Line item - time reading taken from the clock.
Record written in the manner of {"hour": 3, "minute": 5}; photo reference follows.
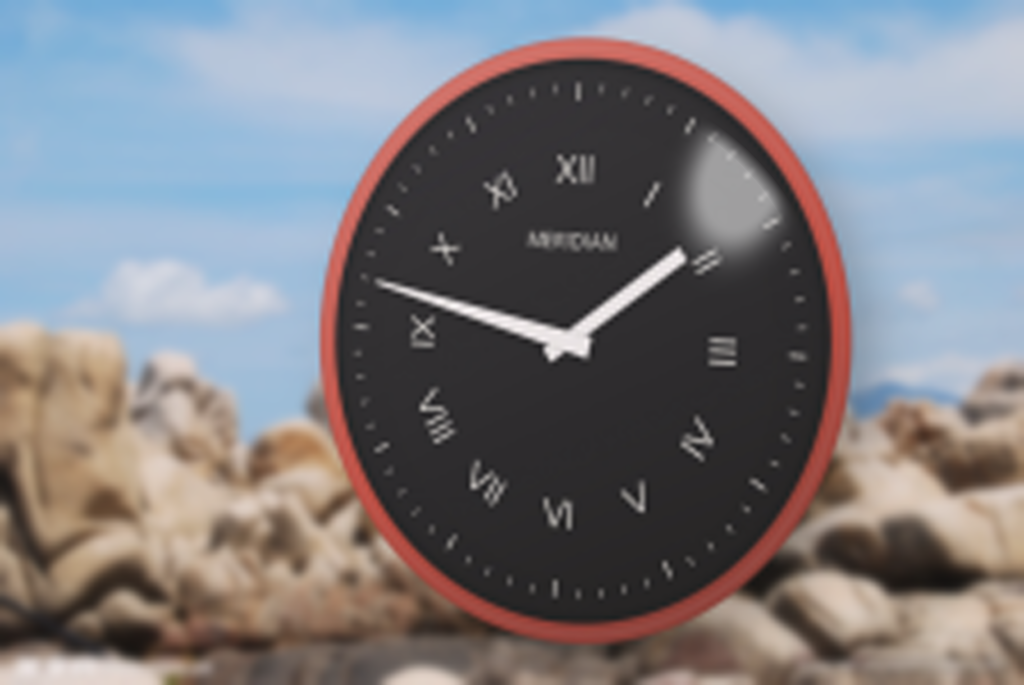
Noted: {"hour": 1, "minute": 47}
